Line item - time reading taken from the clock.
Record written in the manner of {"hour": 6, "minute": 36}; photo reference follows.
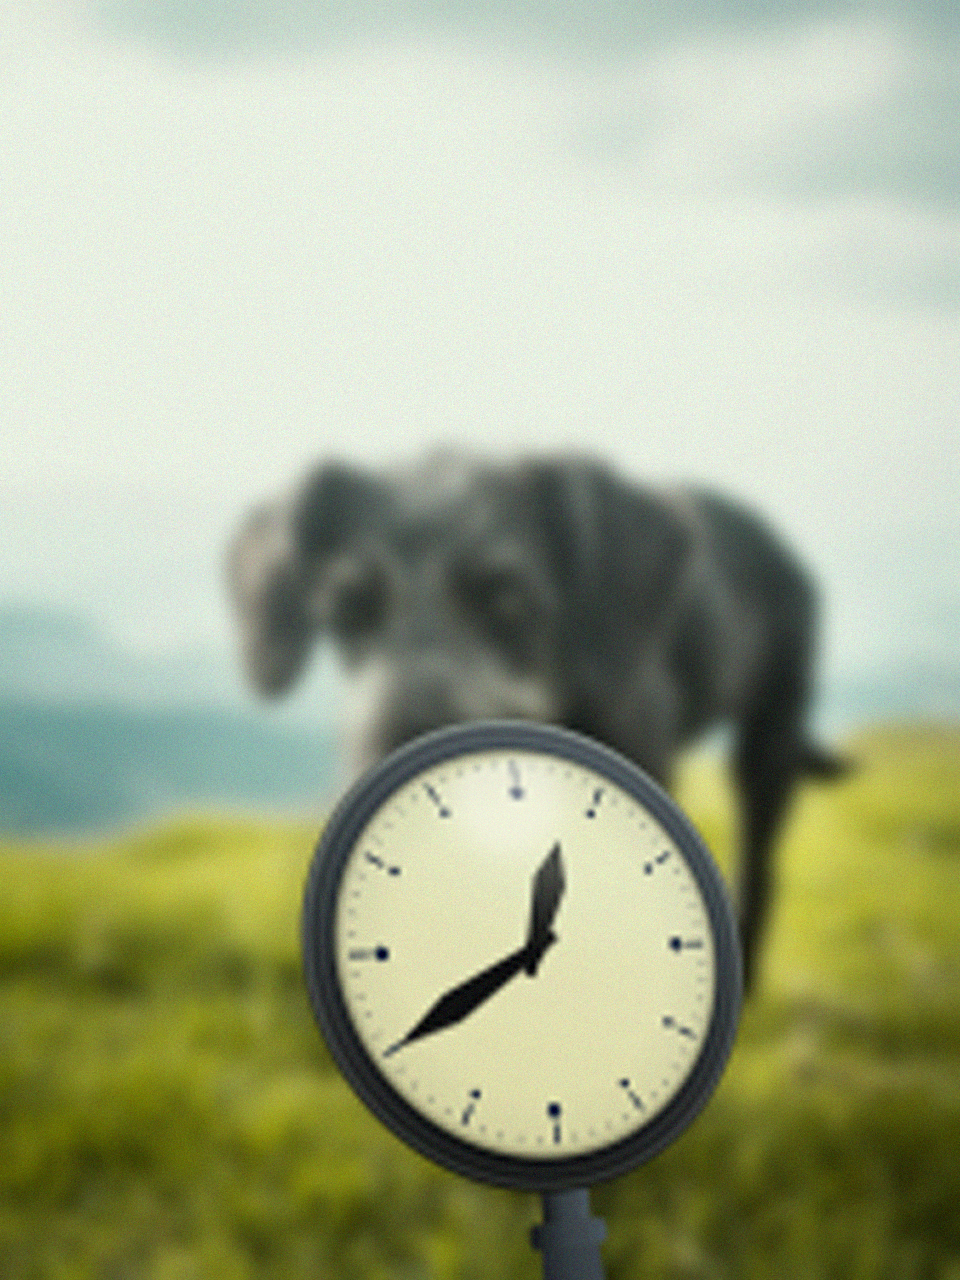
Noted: {"hour": 12, "minute": 40}
